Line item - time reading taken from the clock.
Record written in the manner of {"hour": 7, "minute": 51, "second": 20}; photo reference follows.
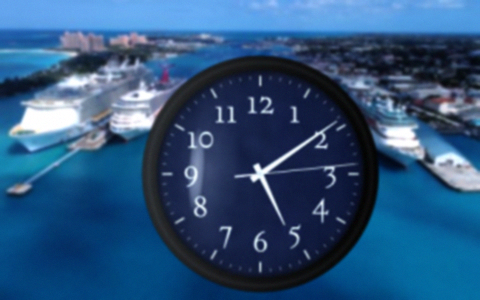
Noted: {"hour": 5, "minute": 9, "second": 14}
